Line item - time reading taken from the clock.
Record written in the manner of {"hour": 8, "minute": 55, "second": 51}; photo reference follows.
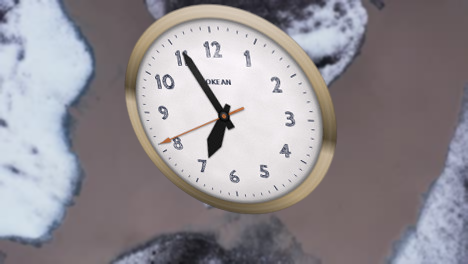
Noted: {"hour": 6, "minute": 55, "second": 41}
